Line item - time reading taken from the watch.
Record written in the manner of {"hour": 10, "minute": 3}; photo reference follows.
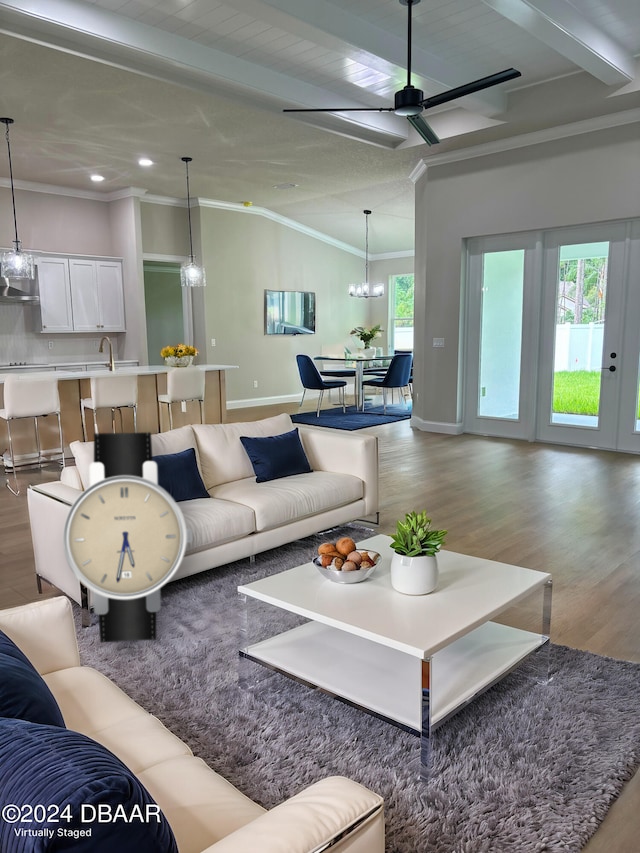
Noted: {"hour": 5, "minute": 32}
